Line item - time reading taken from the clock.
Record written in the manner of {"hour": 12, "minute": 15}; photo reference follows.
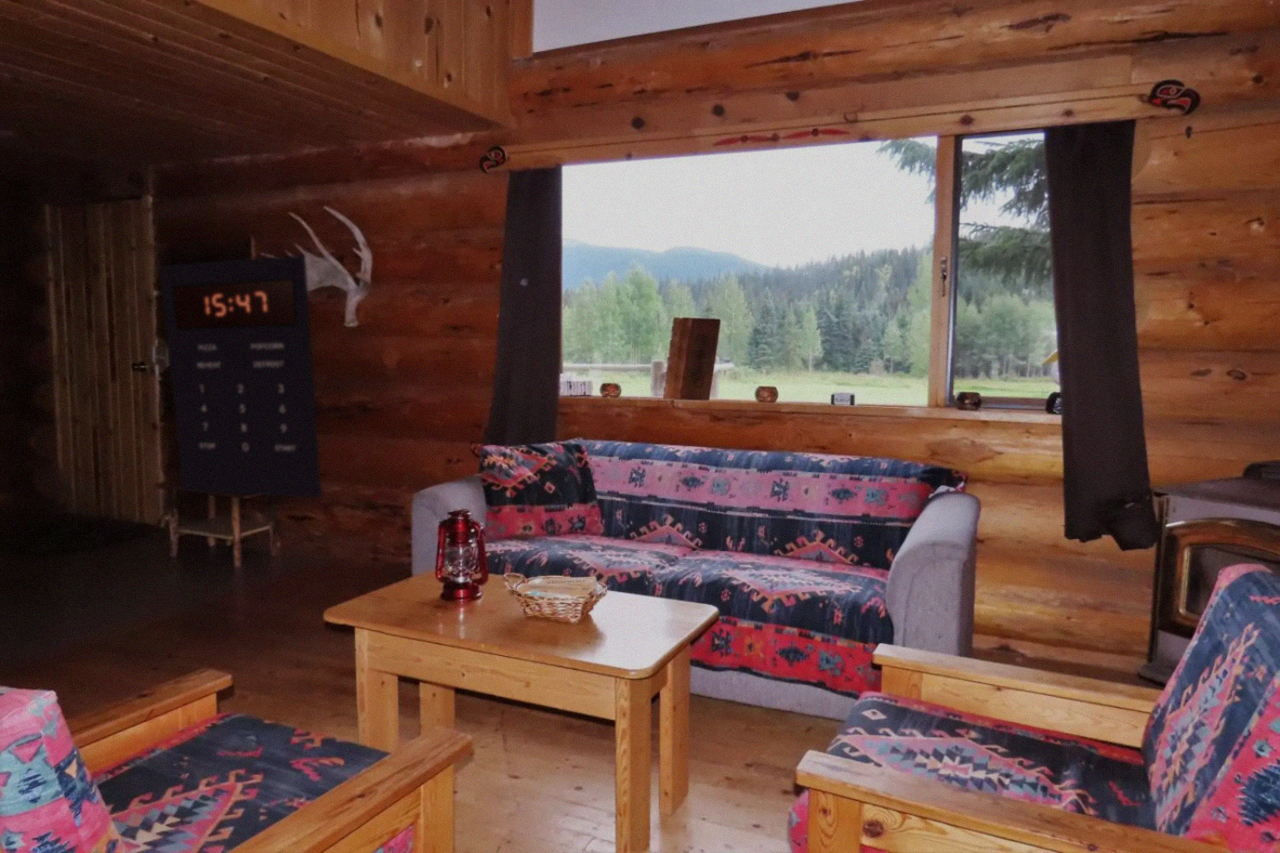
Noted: {"hour": 15, "minute": 47}
